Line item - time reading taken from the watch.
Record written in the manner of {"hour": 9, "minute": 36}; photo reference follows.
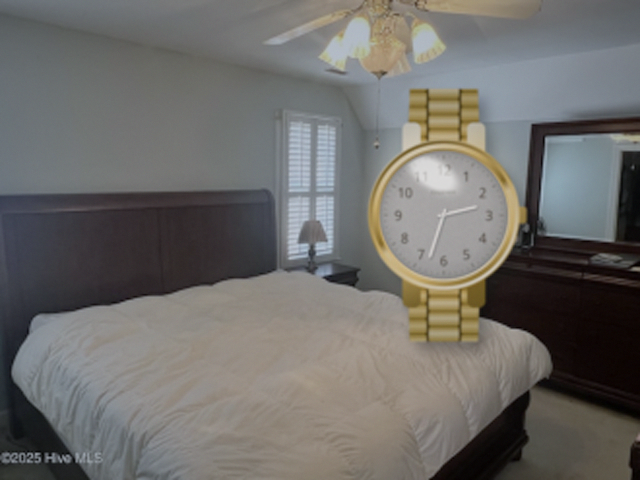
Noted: {"hour": 2, "minute": 33}
